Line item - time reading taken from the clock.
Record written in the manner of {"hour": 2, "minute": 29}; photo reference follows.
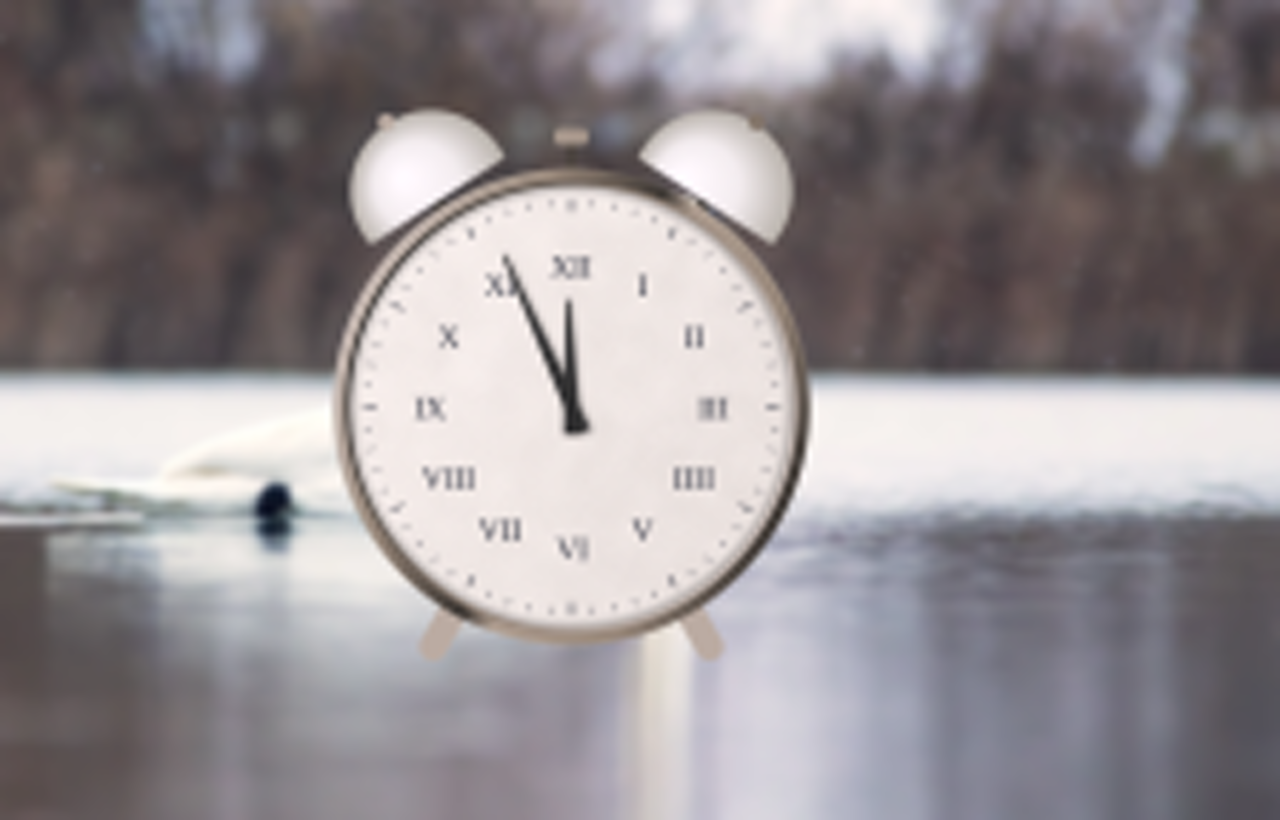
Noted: {"hour": 11, "minute": 56}
